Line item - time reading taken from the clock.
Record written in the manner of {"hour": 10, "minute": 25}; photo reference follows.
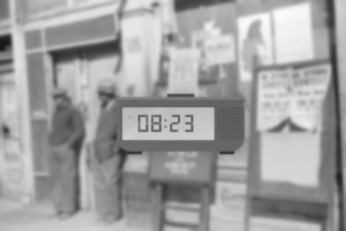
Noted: {"hour": 8, "minute": 23}
